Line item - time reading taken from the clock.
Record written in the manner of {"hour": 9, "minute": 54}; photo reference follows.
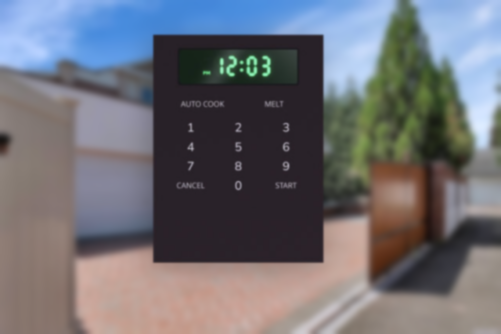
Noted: {"hour": 12, "minute": 3}
